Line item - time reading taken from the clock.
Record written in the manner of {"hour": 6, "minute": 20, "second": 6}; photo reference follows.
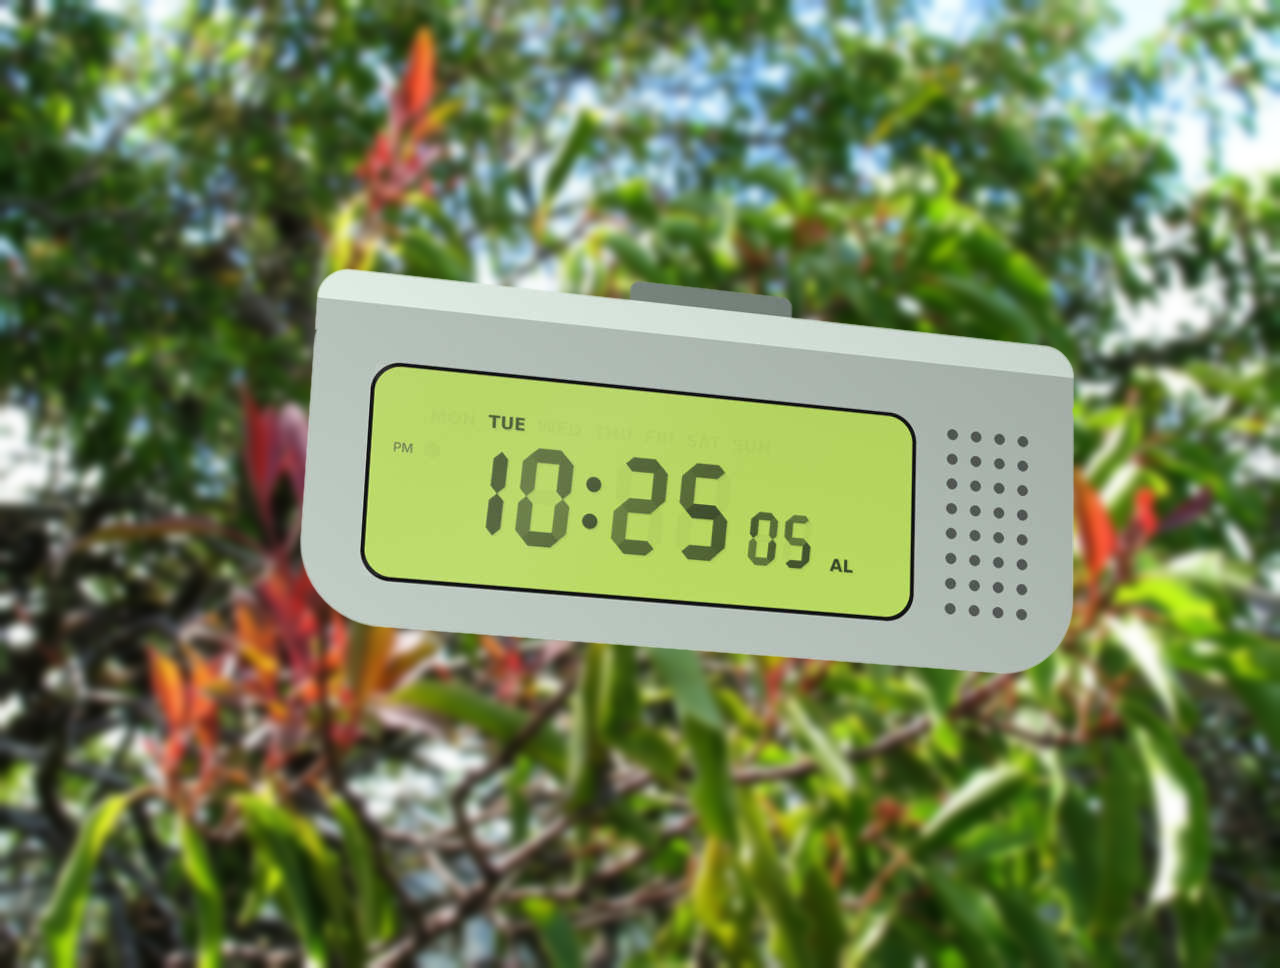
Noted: {"hour": 10, "minute": 25, "second": 5}
